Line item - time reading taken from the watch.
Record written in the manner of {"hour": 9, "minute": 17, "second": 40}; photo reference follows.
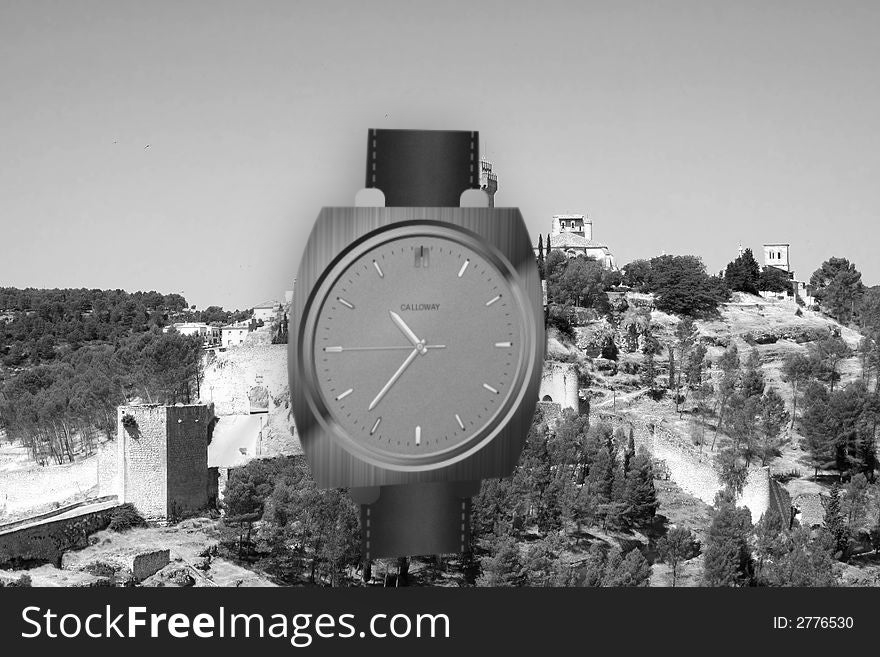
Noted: {"hour": 10, "minute": 36, "second": 45}
